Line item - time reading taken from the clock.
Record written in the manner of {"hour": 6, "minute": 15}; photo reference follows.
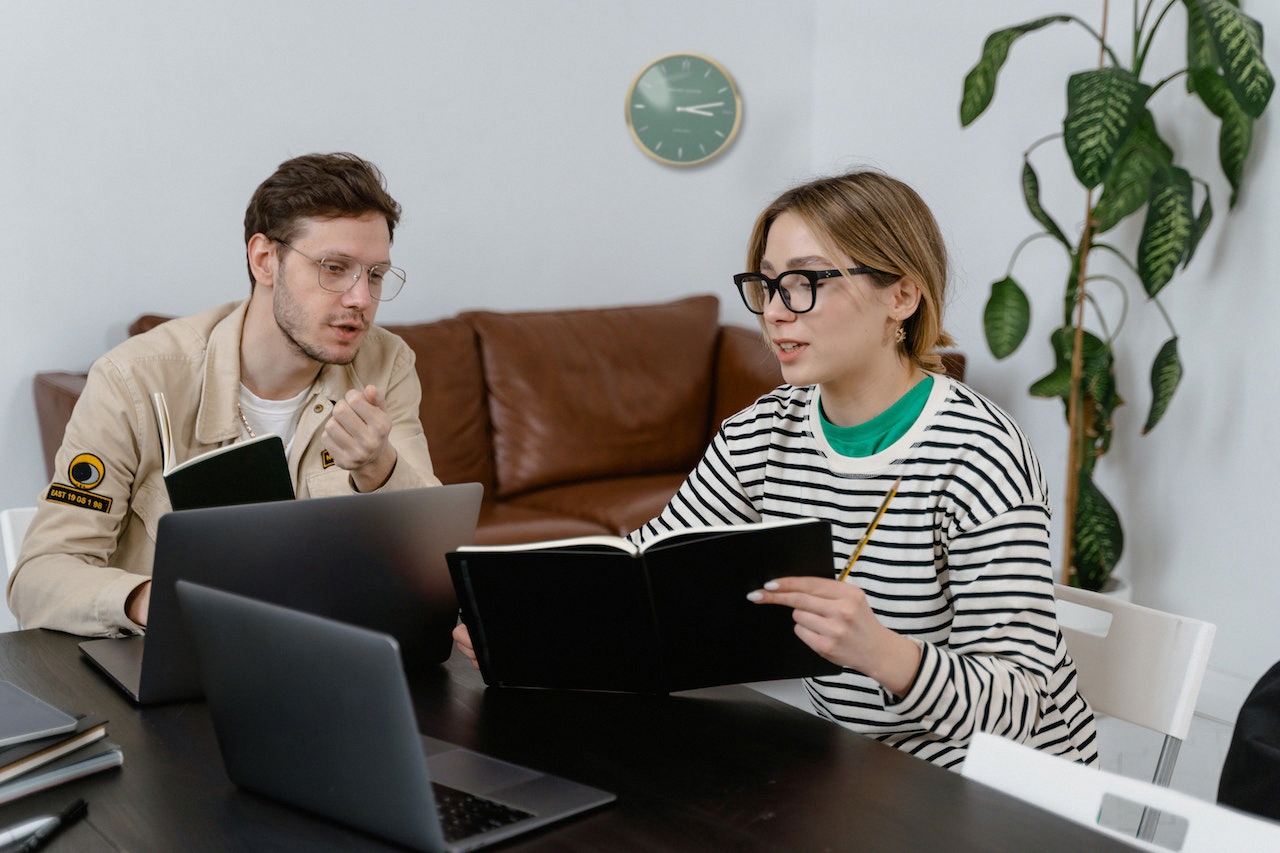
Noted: {"hour": 3, "minute": 13}
